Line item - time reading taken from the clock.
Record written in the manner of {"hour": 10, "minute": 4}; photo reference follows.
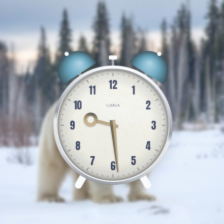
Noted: {"hour": 9, "minute": 29}
